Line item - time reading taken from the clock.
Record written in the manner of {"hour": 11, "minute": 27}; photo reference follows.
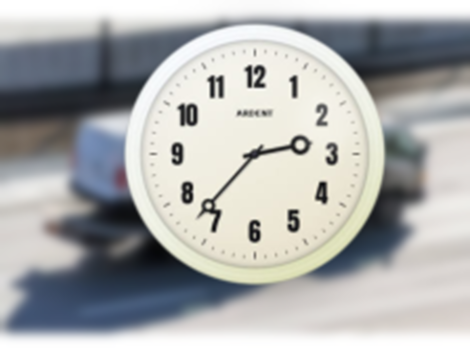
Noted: {"hour": 2, "minute": 37}
